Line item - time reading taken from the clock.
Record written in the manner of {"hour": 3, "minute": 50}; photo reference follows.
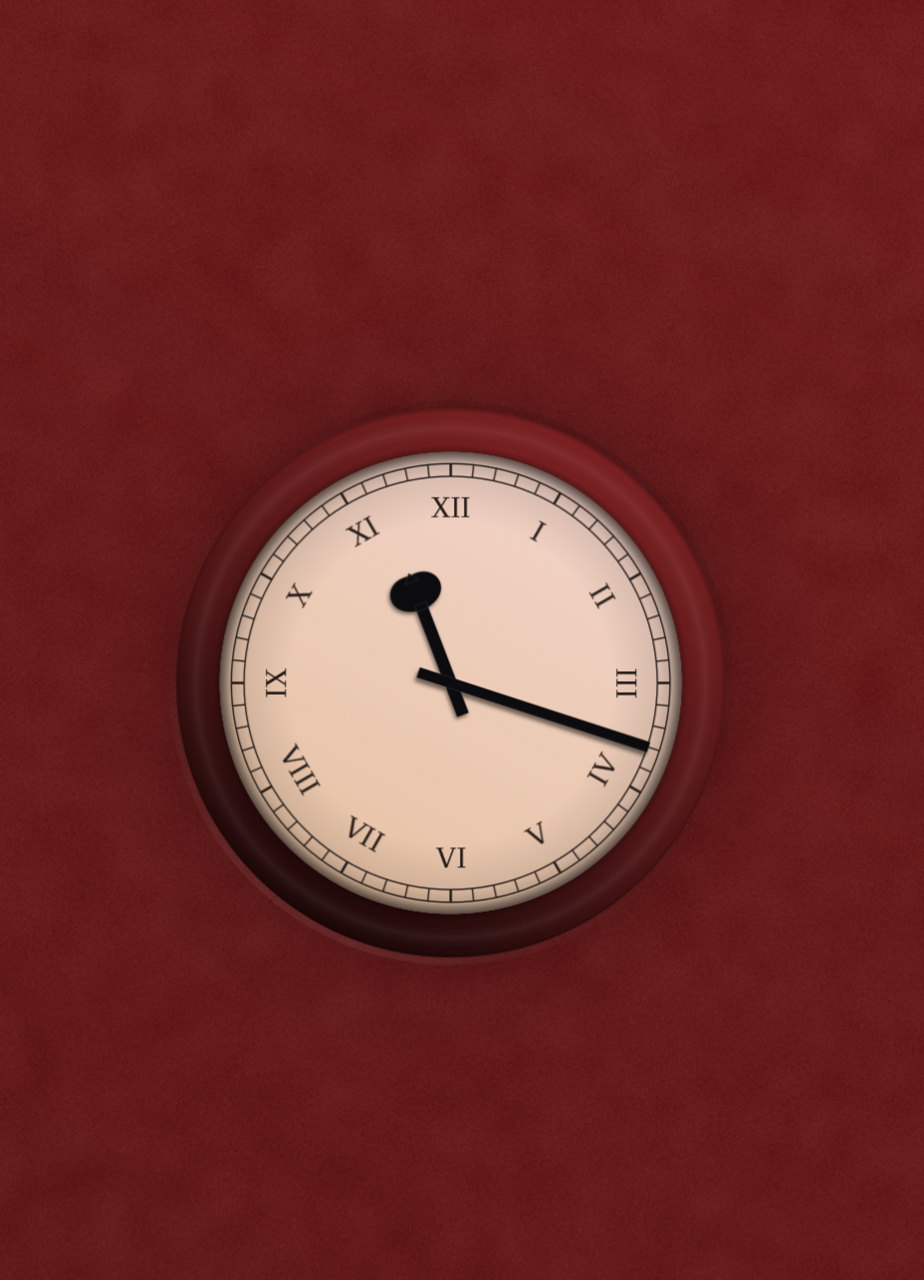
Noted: {"hour": 11, "minute": 18}
